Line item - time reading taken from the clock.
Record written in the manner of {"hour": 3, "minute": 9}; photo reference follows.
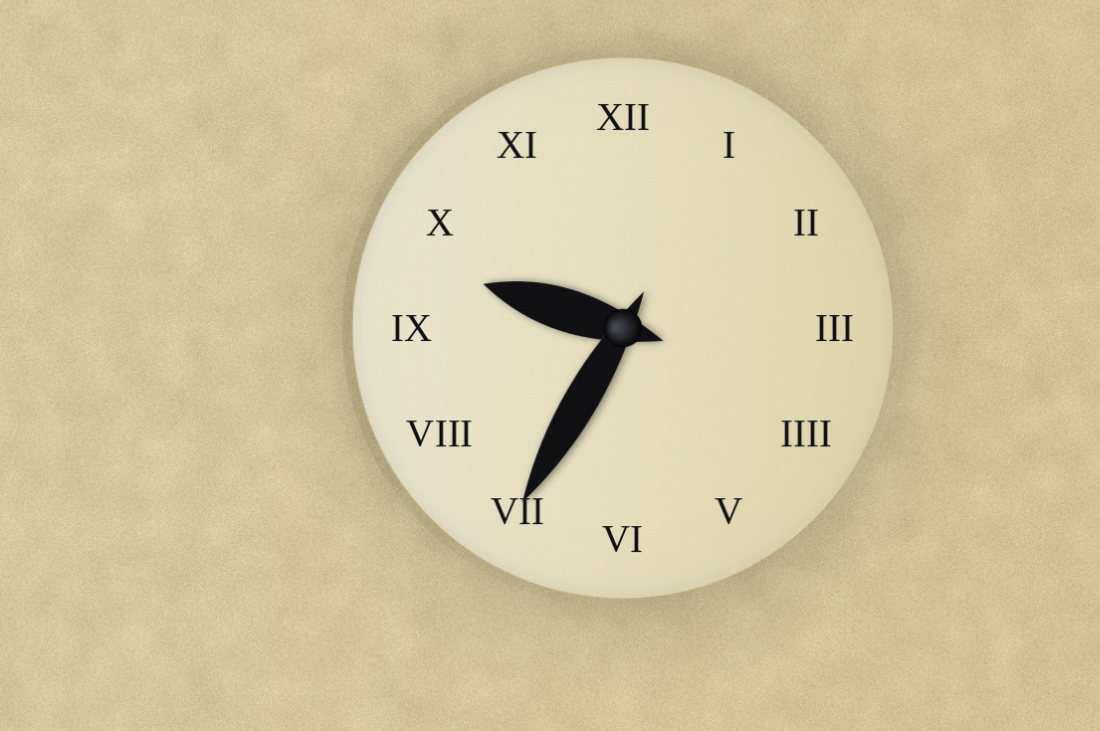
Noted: {"hour": 9, "minute": 35}
